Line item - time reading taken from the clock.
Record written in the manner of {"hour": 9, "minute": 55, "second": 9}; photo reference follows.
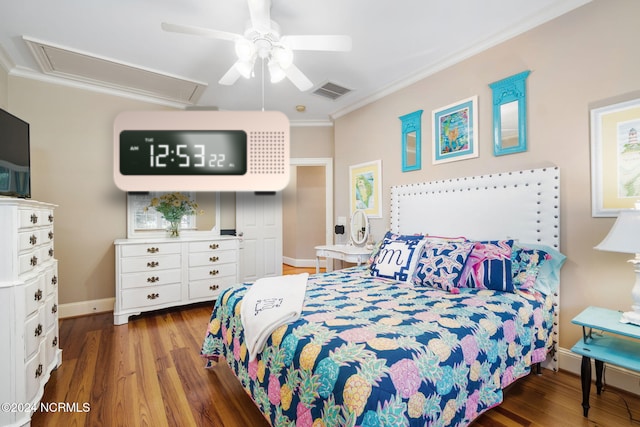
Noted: {"hour": 12, "minute": 53, "second": 22}
